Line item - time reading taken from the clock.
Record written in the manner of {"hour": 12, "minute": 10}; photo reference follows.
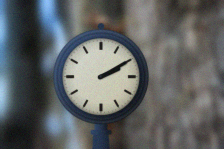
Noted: {"hour": 2, "minute": 10}
